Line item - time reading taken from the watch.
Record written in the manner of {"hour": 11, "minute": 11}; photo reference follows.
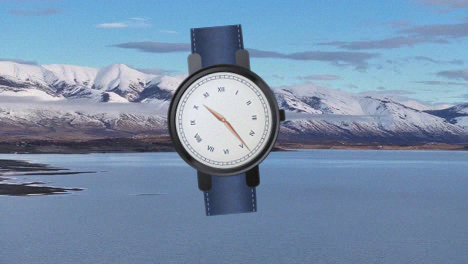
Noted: {"hour": 10, "minute": 24}
